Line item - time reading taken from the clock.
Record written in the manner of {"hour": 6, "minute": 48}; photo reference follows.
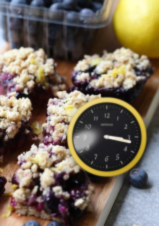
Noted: {"hour": 3, "minute": 17}
